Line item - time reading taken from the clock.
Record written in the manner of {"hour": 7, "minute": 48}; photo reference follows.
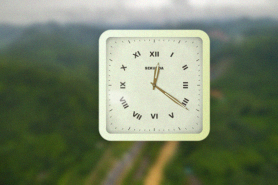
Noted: {"hour": 12, "minute": 21}
